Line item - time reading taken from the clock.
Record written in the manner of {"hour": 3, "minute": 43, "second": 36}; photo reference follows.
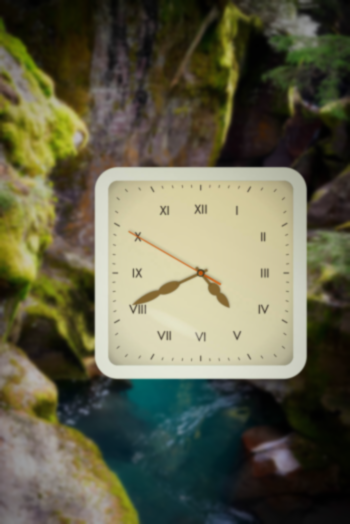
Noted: {"hour": 4, "minute": 40, "second": 50}
